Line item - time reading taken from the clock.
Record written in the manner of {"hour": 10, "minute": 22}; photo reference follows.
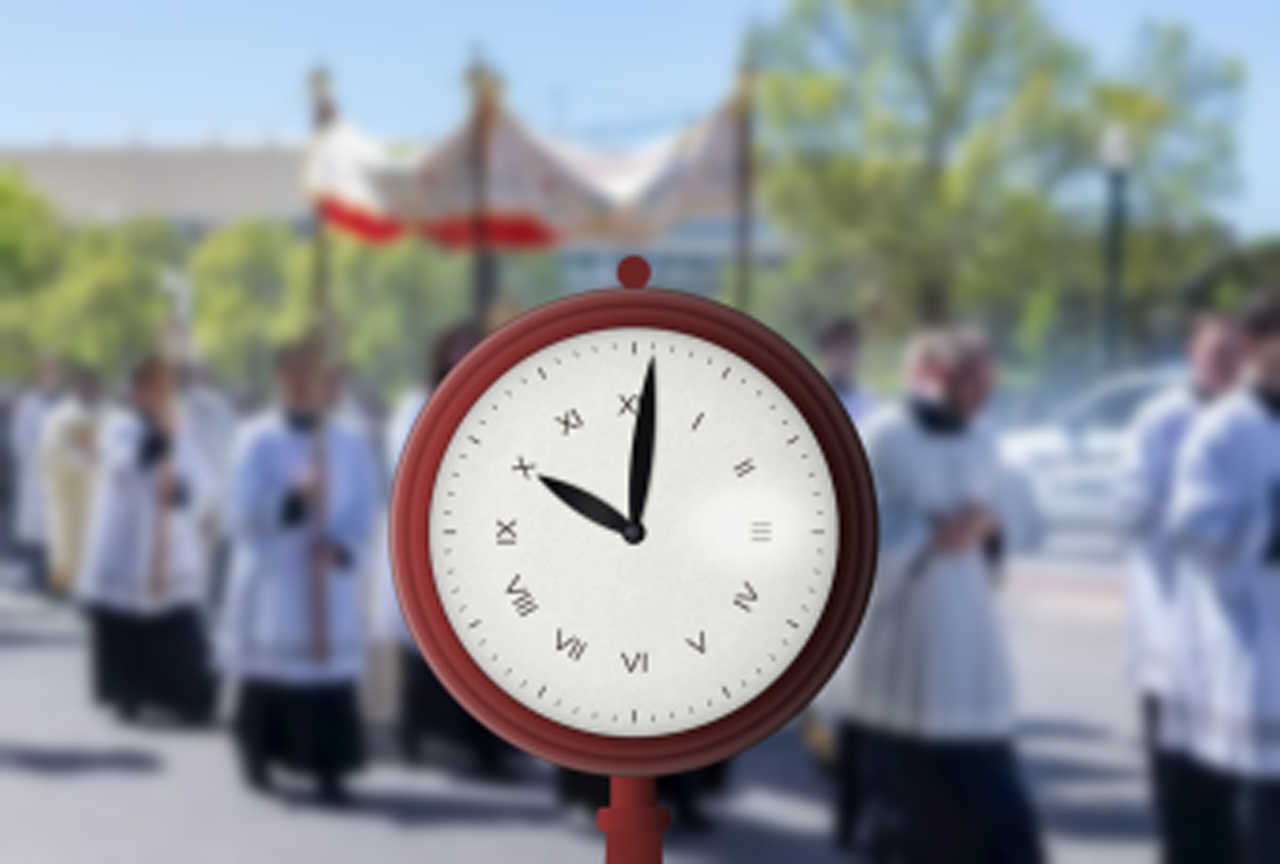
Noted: {"hour": 10, "minute": 1}
